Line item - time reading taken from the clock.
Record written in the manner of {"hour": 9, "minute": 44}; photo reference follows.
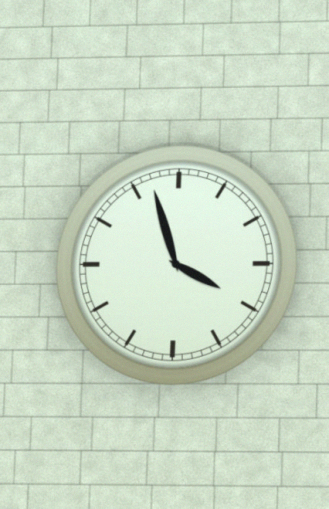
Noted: {"hour": 3, "minute": 57}
